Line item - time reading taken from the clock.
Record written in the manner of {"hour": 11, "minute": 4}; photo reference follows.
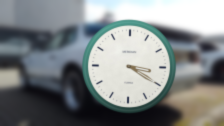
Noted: {"hour": 3, "minute": 20}
